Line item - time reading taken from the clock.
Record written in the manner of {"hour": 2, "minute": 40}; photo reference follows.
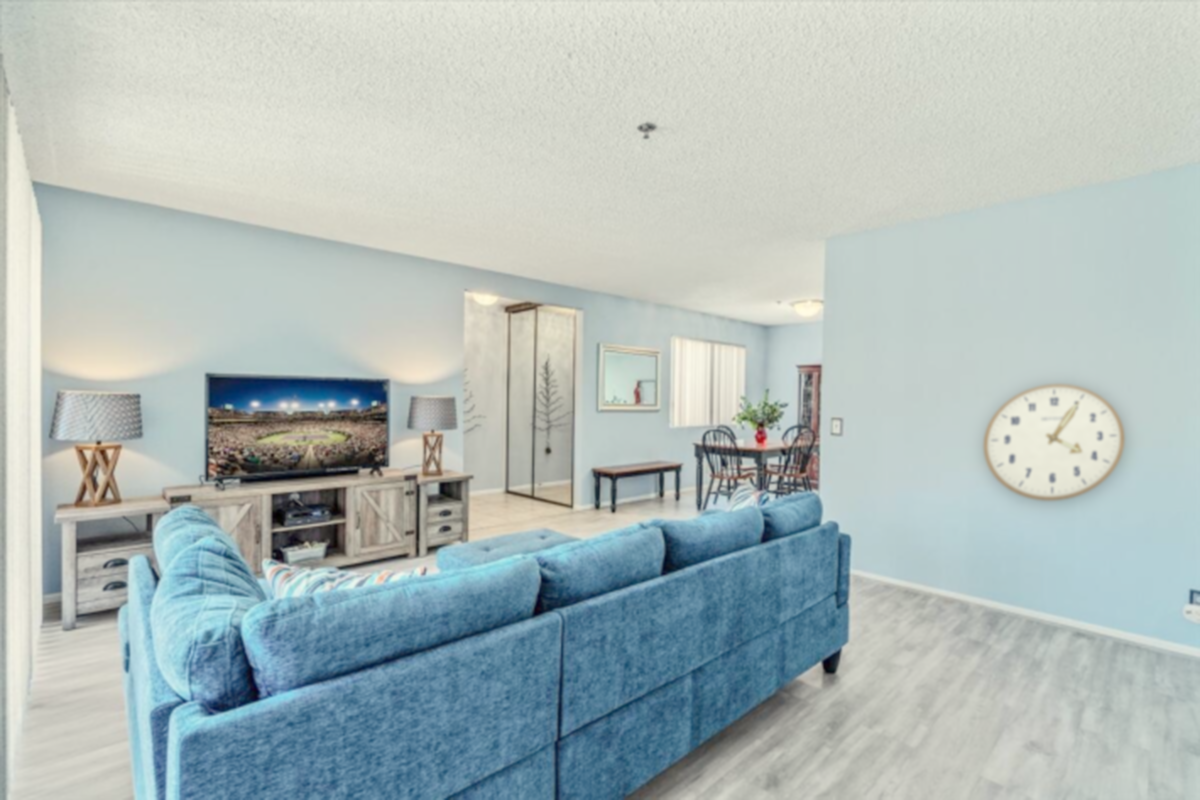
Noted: {"hour": 4, "minute": 5}
